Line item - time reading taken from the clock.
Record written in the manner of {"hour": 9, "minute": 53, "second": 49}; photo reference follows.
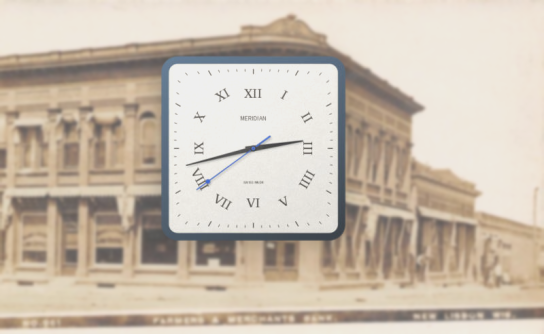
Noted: {"hour": 2, "minute": 42, "second": 39}
